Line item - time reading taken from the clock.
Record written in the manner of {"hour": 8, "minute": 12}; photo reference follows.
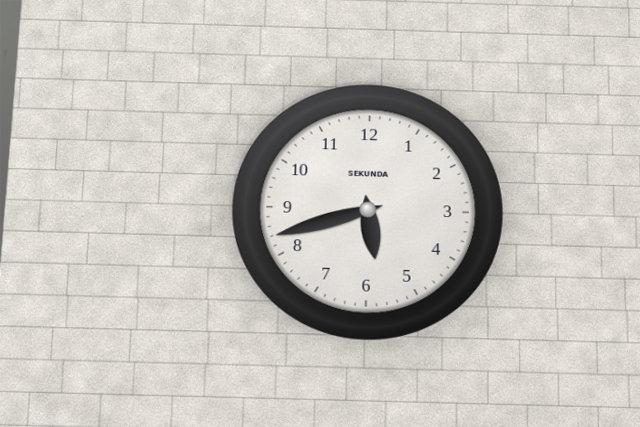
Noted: {"hour": 5, "minute": 42}
